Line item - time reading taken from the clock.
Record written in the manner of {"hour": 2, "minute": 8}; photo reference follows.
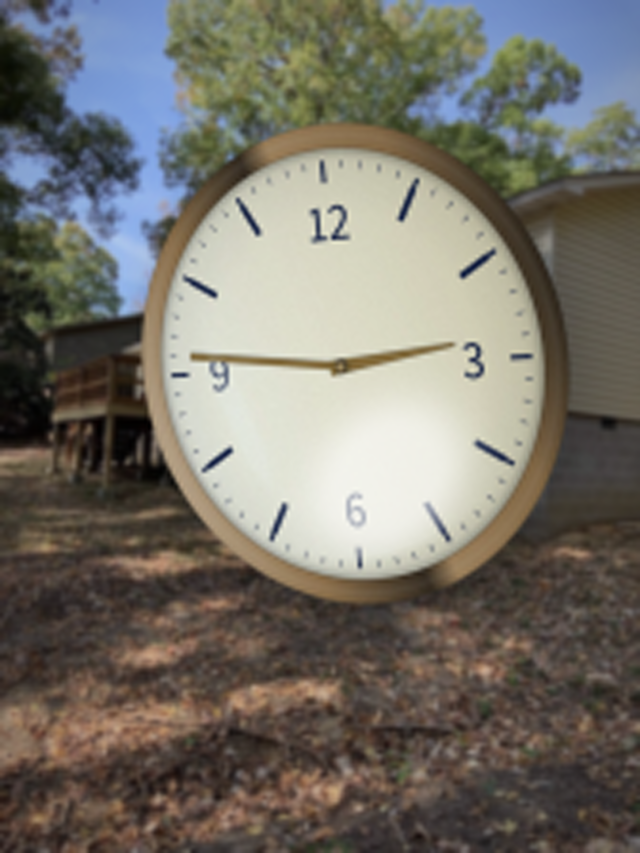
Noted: {"hour": 2, "minute": 46}
